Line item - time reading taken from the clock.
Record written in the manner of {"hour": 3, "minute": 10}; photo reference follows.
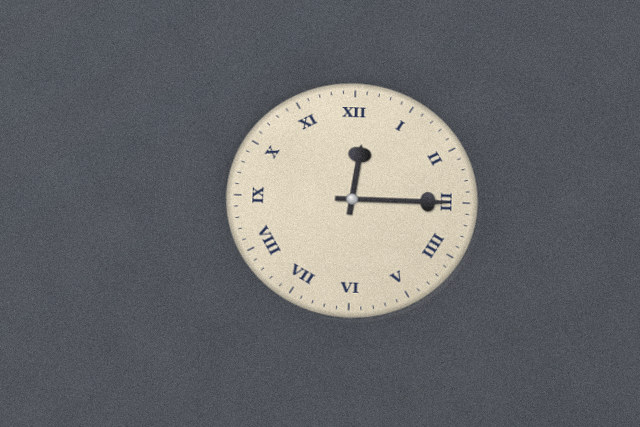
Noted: {"hour": 12, "minute": 15}
